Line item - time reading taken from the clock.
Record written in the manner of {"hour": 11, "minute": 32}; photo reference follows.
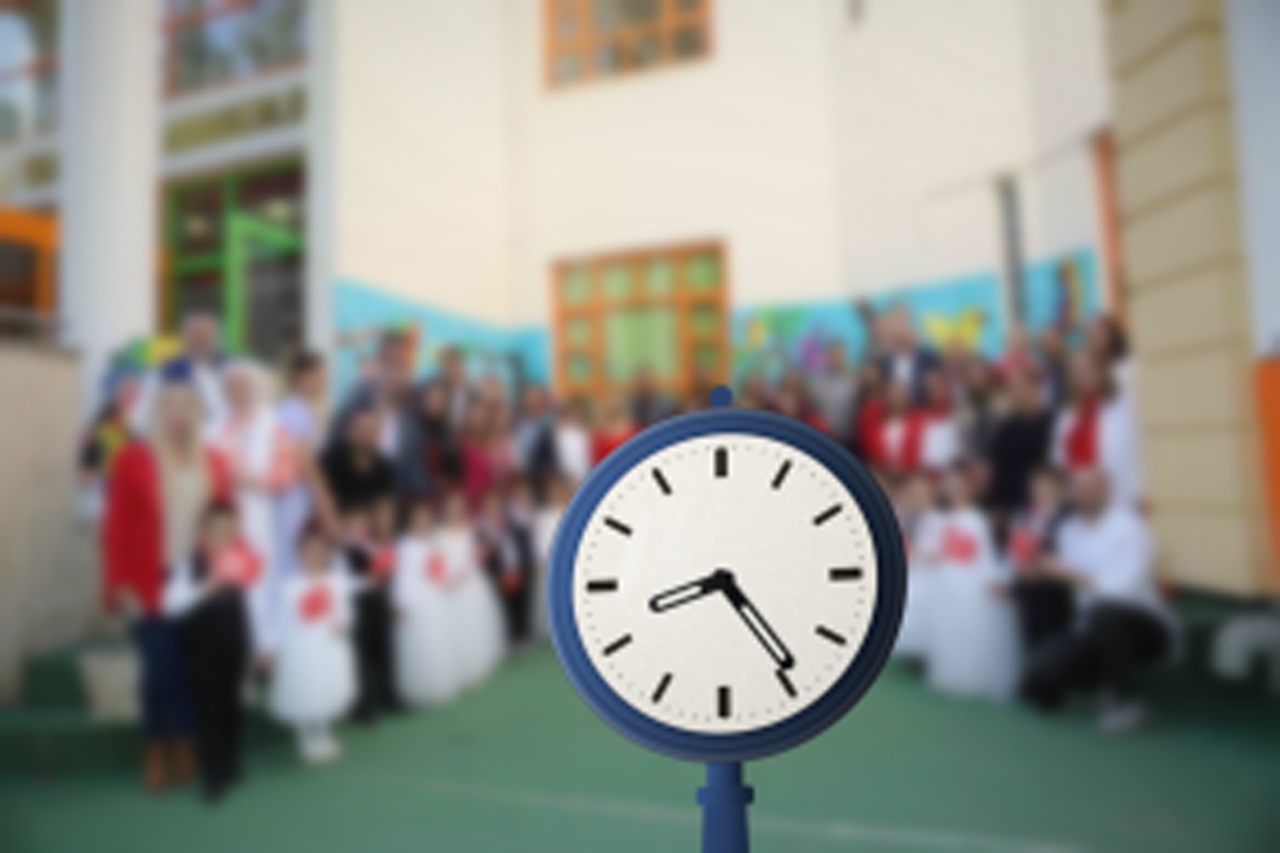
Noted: {"hour": 8, "minute": 24}
